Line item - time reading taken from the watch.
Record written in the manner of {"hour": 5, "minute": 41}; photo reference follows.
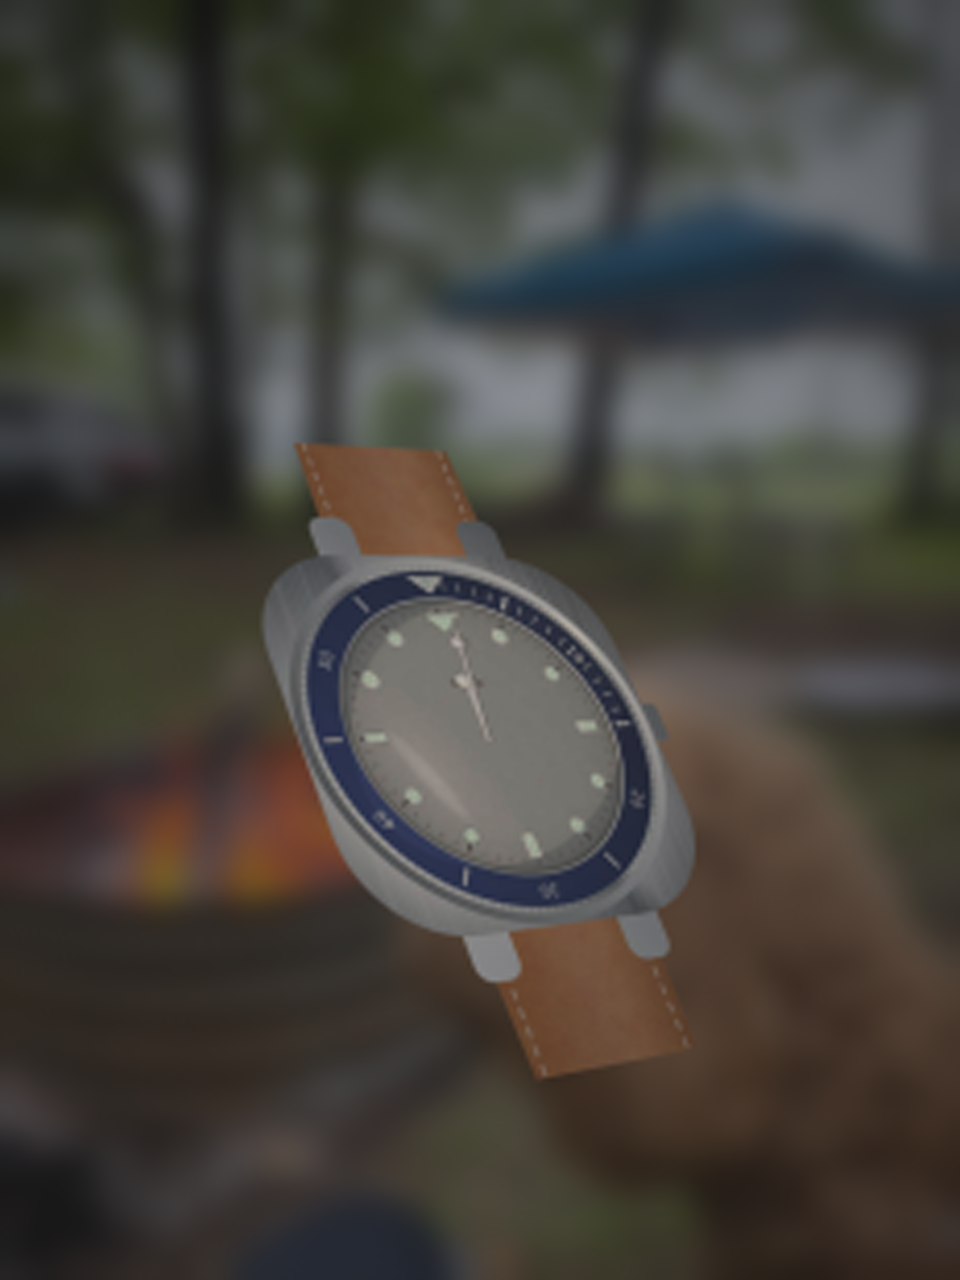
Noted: {"hour": 12, "minute": 1}
